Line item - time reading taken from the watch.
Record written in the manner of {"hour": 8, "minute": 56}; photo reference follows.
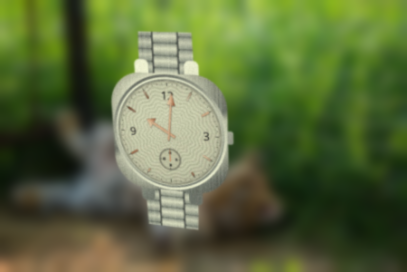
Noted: {"hour": 10, "minute": 1}
